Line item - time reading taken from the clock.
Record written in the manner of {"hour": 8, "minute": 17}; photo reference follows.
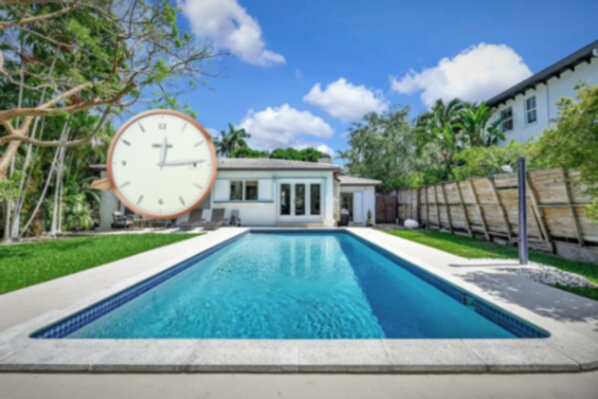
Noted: {"hour": 12, "minute": 14}
